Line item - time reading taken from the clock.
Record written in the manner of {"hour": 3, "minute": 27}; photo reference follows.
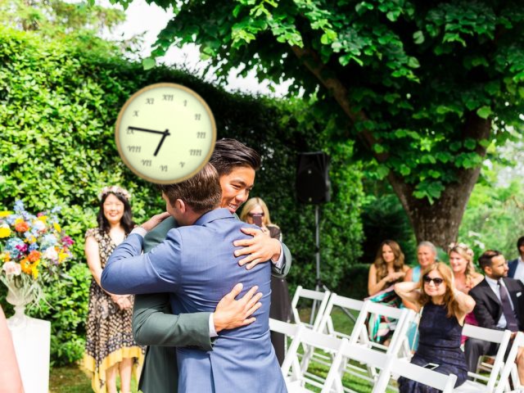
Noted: {"hour": 6, "minute": 46}
